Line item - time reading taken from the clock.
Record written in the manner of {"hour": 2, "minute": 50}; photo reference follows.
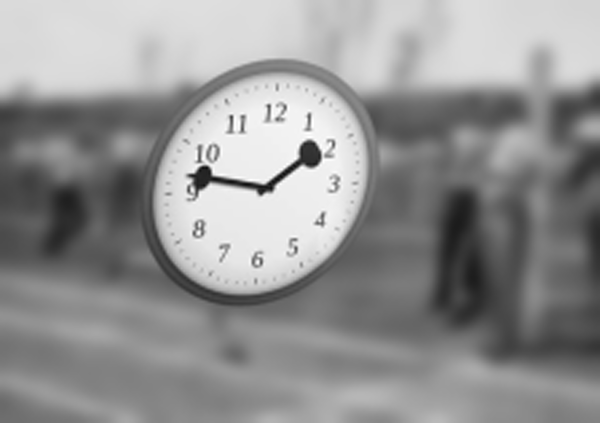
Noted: {"hour": 1, "minute": 47}
